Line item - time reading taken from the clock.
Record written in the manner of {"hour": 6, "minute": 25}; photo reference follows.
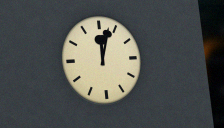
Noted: {"hour": 12, "minute": 3}
